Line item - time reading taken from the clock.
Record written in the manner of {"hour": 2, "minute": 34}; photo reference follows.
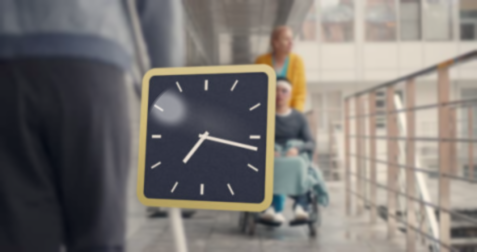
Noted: {"hour": 7, "minute": 17}
